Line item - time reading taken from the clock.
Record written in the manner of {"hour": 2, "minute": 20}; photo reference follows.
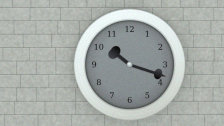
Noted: {"hour": 10, "minute": 18}
